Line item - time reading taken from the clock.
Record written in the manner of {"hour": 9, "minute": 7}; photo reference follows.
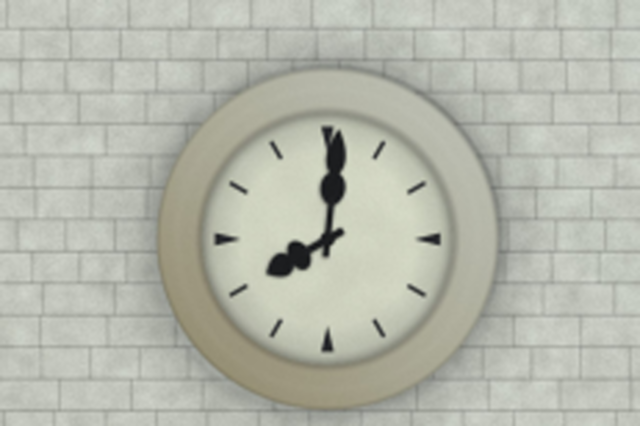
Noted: {"hour": 8, "minute": 1}
